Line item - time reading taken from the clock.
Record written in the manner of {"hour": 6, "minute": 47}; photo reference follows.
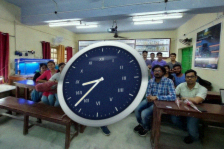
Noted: {"hour": 8, "minute": 37}
